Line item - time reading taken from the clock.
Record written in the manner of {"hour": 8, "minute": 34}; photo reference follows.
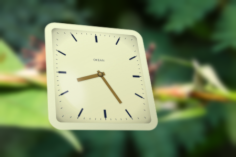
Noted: {"hour": 8, "minute": 25}
